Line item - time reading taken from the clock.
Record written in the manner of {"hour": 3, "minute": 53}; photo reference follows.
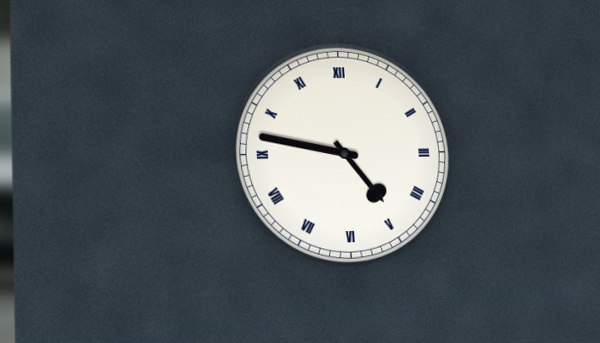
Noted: {"hour": 4, "minute": 47}
